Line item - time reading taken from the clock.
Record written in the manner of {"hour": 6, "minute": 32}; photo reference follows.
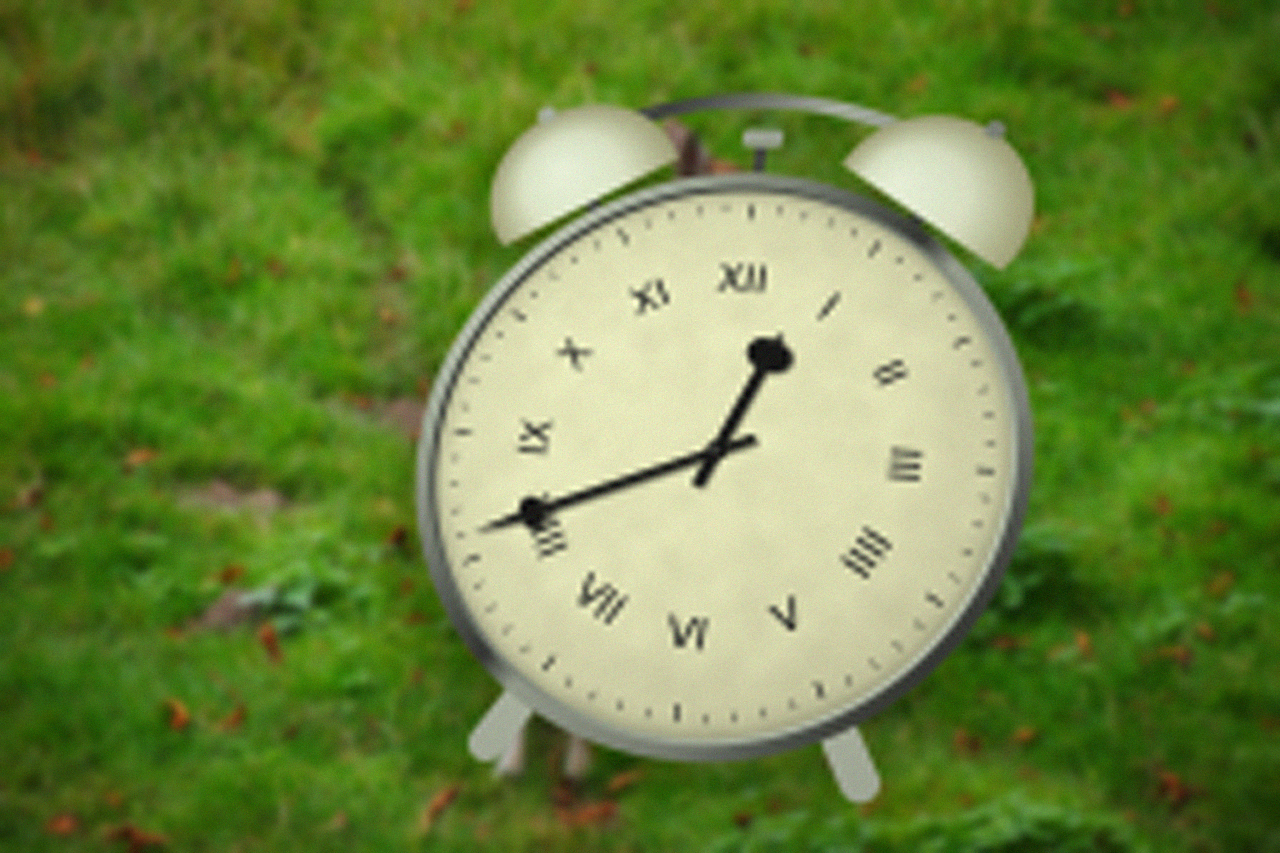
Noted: {"hour": 12, "minute": 41}
